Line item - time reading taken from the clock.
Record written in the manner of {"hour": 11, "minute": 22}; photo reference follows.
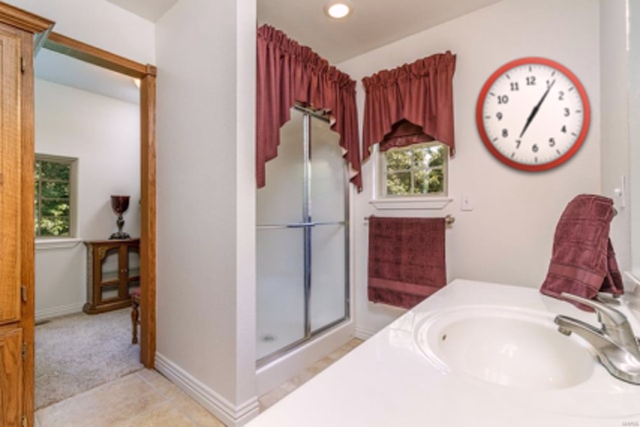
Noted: {"hour": 7, "minute": 6}
